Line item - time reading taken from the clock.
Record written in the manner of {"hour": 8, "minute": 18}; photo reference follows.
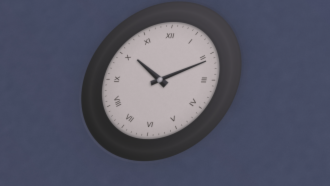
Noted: {"hour": 10, "minute": 11}
